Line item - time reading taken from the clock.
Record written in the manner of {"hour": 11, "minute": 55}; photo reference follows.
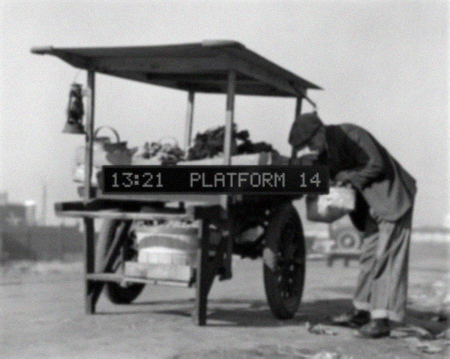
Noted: {"hour": 13, "minute": 21}
